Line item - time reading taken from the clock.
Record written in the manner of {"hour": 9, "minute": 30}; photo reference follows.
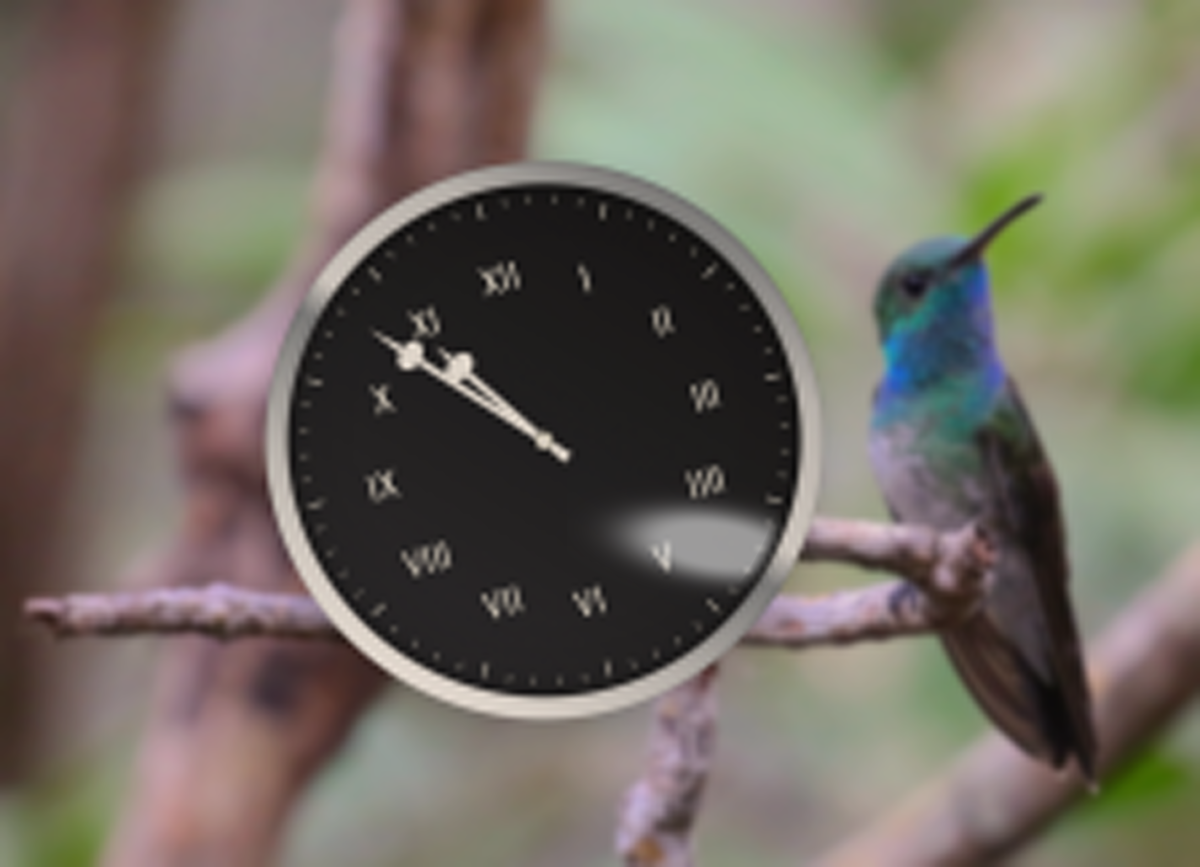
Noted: {"hour": 10, "minute": 53}
